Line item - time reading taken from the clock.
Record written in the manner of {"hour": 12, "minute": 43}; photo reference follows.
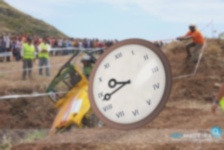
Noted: {"hour": 9, "minute": 43}
